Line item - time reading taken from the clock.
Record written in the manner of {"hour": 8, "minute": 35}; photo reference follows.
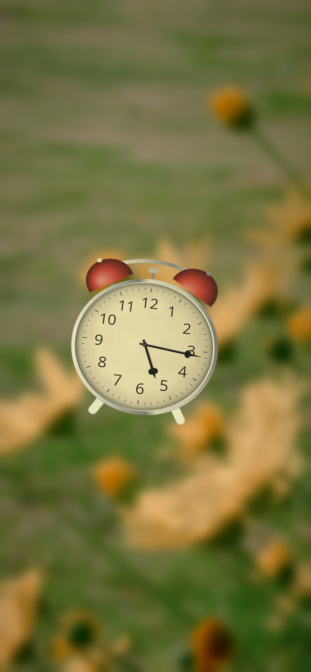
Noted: {"hour": 5, "minute": 16}
